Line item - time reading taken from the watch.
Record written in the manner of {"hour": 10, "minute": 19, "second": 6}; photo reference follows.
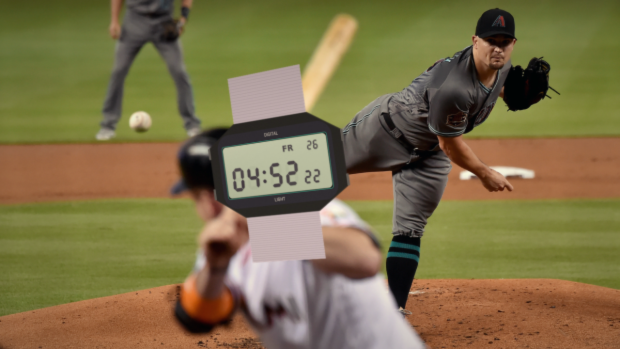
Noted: {"hour": 4, "minute": 52, "second": 22}
